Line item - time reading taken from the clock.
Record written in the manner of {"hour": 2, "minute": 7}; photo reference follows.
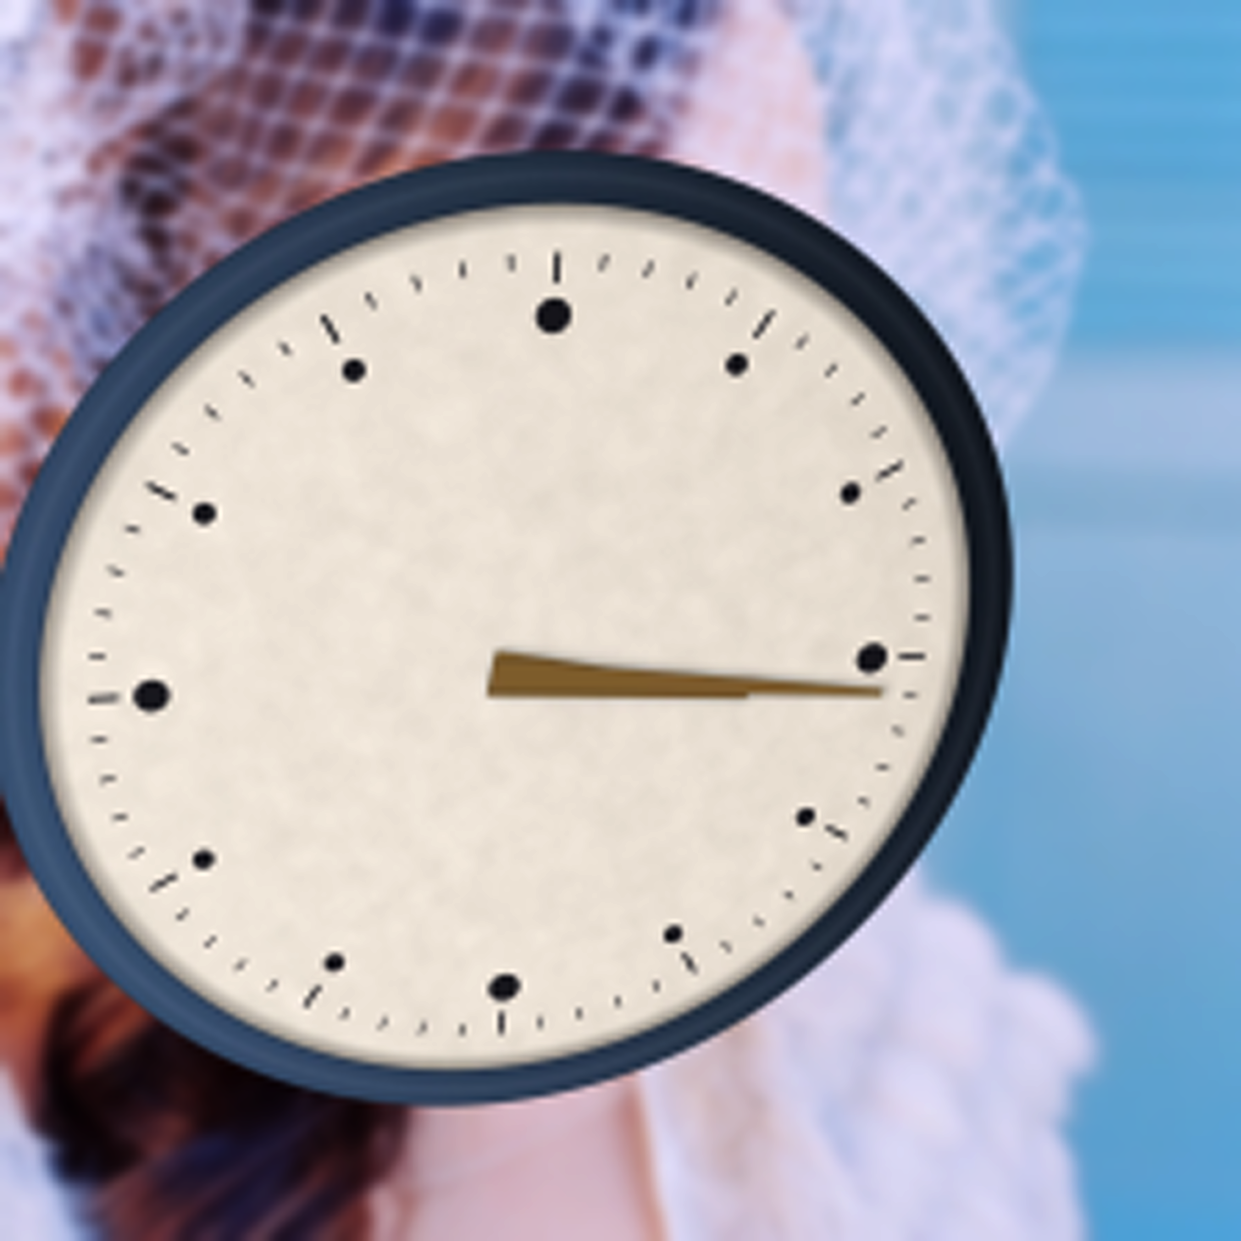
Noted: {"hour": 3, "minute": 16}
